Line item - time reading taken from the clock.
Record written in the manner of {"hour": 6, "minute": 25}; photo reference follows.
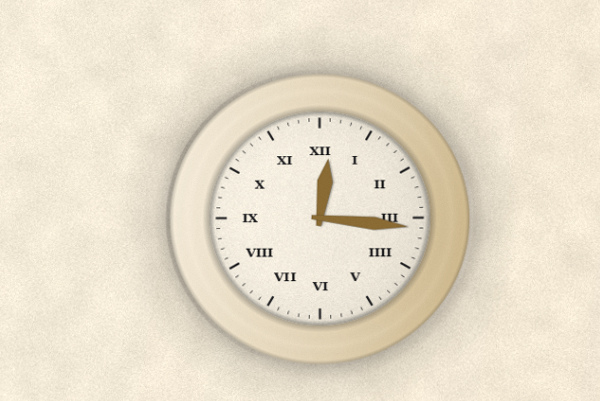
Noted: {"hour": 12, "minute": 16}
